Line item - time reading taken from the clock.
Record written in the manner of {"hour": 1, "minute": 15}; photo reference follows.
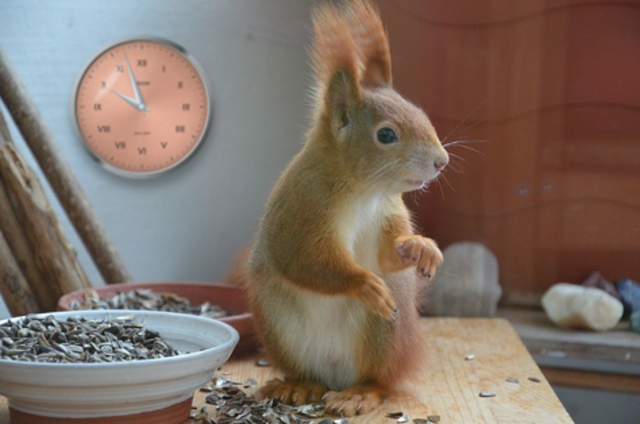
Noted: {"hour": 9, "minute": 57}
